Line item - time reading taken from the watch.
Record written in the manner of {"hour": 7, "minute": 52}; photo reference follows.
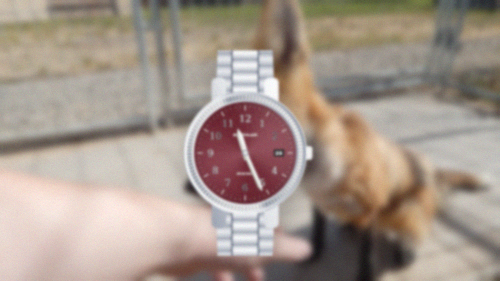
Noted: {"hour": 11, "minute": 26}
